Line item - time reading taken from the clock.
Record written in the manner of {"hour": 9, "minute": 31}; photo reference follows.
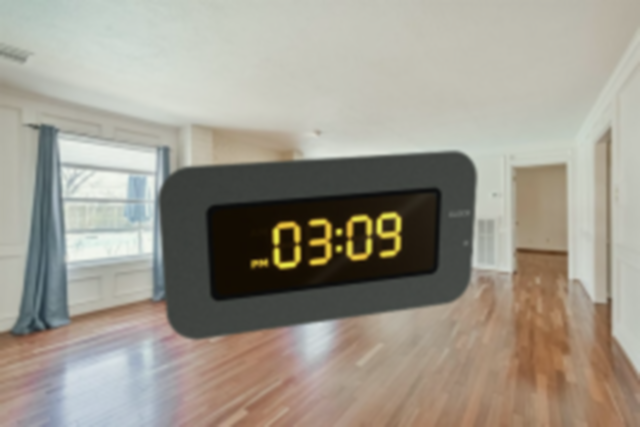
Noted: {"hour": 3, "minute": 9}
